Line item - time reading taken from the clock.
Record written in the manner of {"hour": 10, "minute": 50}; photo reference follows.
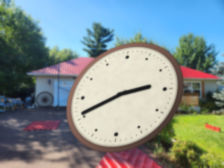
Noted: {"hour": 2, "minute": 41}
